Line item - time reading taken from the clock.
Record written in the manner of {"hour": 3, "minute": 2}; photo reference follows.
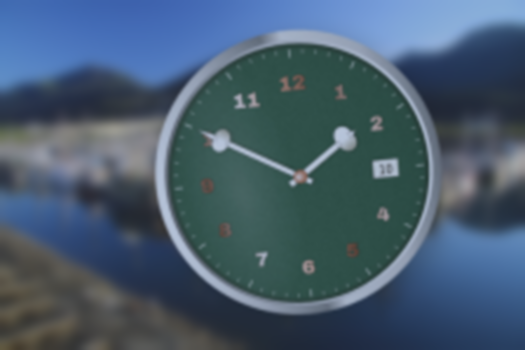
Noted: {"hour": 1, "minute": 50}
